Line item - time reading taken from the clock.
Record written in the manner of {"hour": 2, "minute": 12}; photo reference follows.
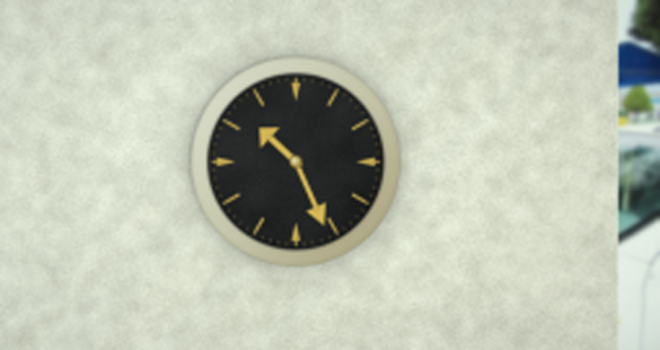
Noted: {"hour": 10, "minute": 26}
